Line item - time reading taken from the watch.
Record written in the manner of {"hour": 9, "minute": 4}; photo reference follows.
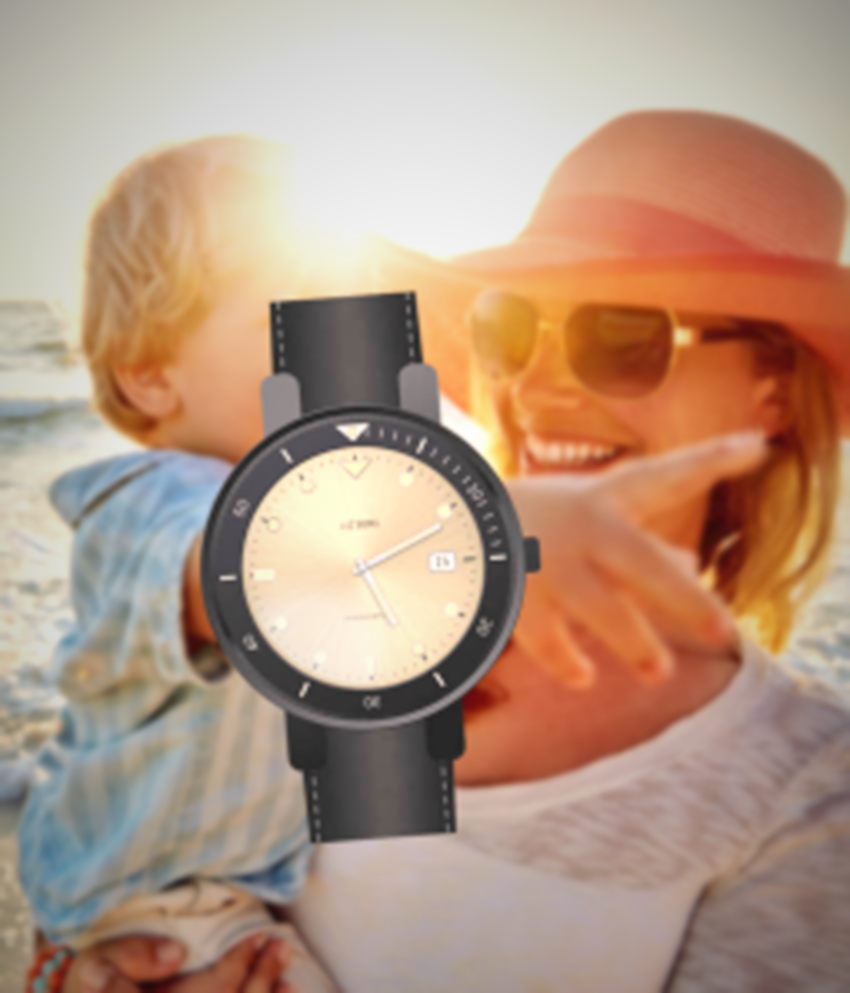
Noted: {"hour": 5, "minute": 11}
